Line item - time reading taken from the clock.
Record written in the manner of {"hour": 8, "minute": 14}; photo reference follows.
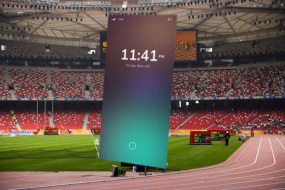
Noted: {"hour": 11, "minute": 41}
